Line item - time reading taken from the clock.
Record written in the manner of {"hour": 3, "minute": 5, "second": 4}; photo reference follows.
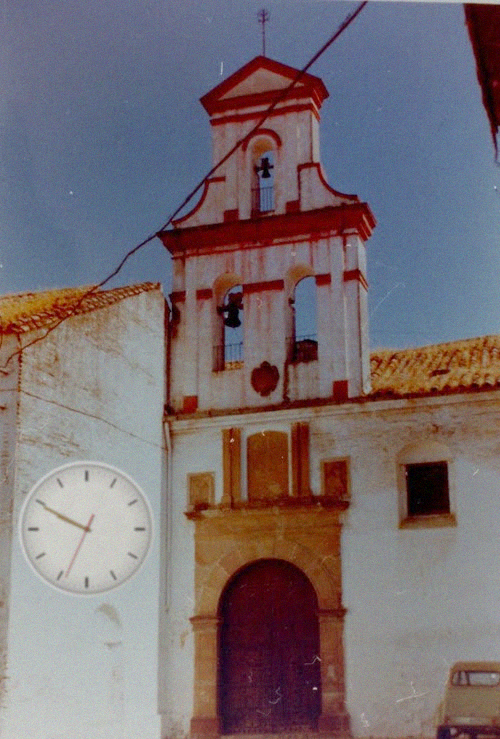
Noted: {"hour": 9, "minute": 49, "second": 34}
